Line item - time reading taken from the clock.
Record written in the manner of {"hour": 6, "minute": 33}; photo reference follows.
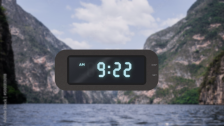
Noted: {"hour": 9, "minute": 22}
